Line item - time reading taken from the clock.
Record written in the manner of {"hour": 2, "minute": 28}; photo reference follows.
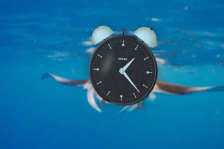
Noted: {"hour": 1, "minute": 23}
